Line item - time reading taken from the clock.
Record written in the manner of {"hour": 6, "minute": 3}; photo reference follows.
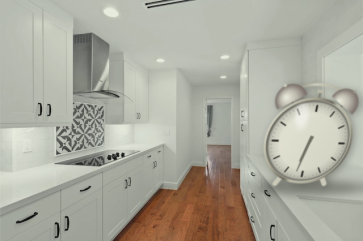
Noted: {"hour": 6, "minute": 32}
